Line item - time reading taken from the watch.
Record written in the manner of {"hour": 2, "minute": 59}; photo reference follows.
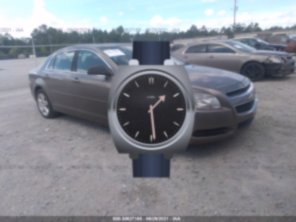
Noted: {"hour": 1, "minute": 29}
